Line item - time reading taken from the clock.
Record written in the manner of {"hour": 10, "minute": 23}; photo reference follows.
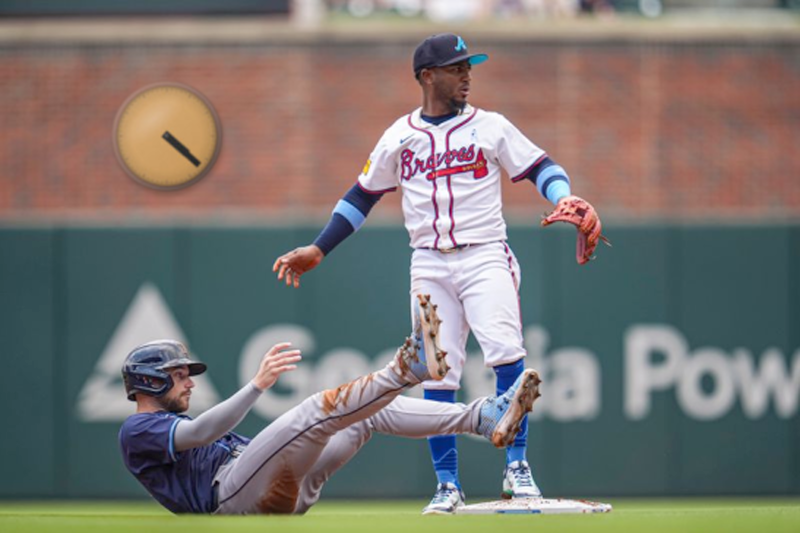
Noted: {"hour": 4, "minute": 22}
